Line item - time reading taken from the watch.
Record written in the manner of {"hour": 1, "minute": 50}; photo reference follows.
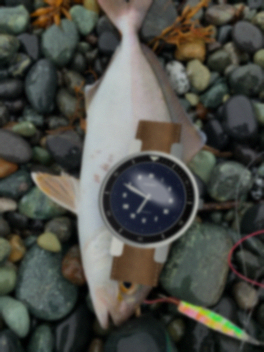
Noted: {"hour": 6, "minute": 49}
